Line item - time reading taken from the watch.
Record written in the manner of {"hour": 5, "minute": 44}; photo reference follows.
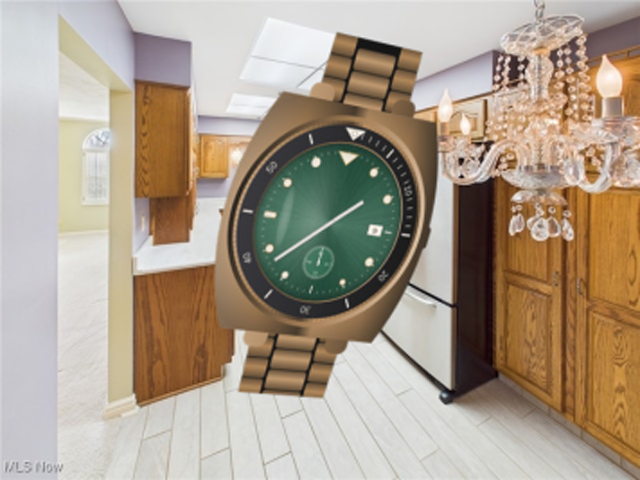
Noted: {"hour": 1, "minute": 38}
